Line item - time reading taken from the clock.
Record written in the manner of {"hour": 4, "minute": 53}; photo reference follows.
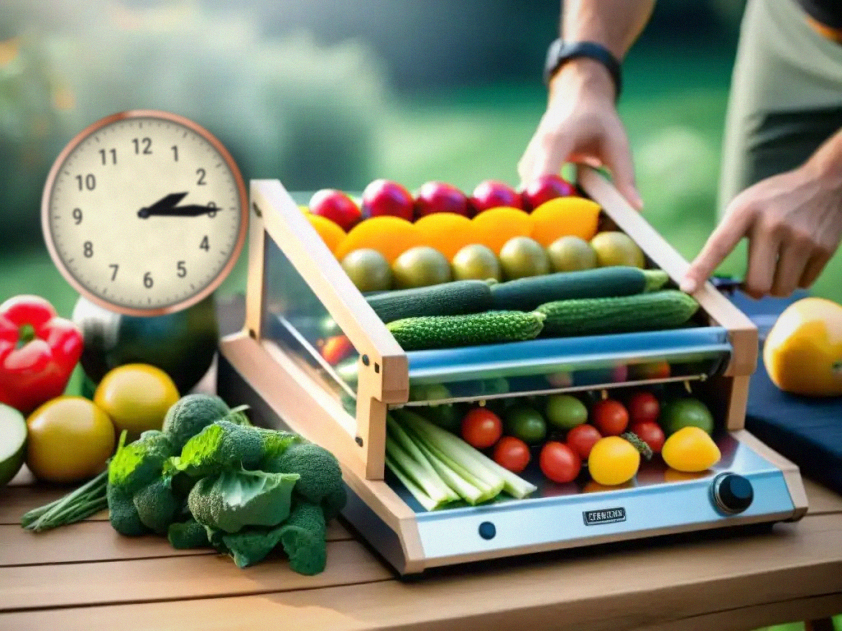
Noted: {"hour": 2, "minute": 15}
